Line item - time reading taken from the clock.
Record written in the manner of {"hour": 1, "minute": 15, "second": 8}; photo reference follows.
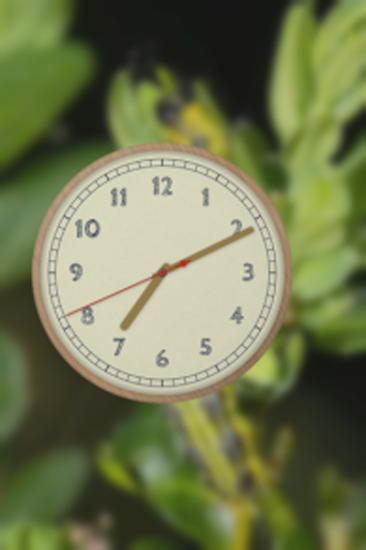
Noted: {"hour": 7, "minute": 10, "second": 41}
